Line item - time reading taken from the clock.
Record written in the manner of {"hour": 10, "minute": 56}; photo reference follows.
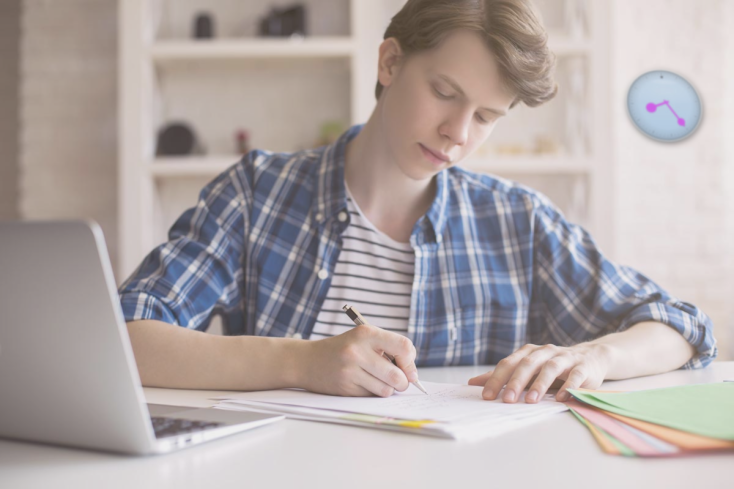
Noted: {"hour": 8, "minute": 25}
